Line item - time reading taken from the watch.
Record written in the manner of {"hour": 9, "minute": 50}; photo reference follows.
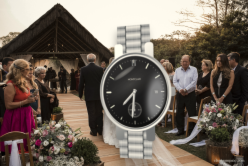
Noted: {"hour": 7, "minute": 31}
